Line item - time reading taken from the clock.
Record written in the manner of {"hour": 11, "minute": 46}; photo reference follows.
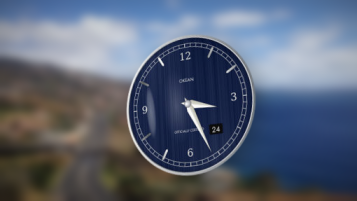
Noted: {"hour": 3, "minute": 26}
